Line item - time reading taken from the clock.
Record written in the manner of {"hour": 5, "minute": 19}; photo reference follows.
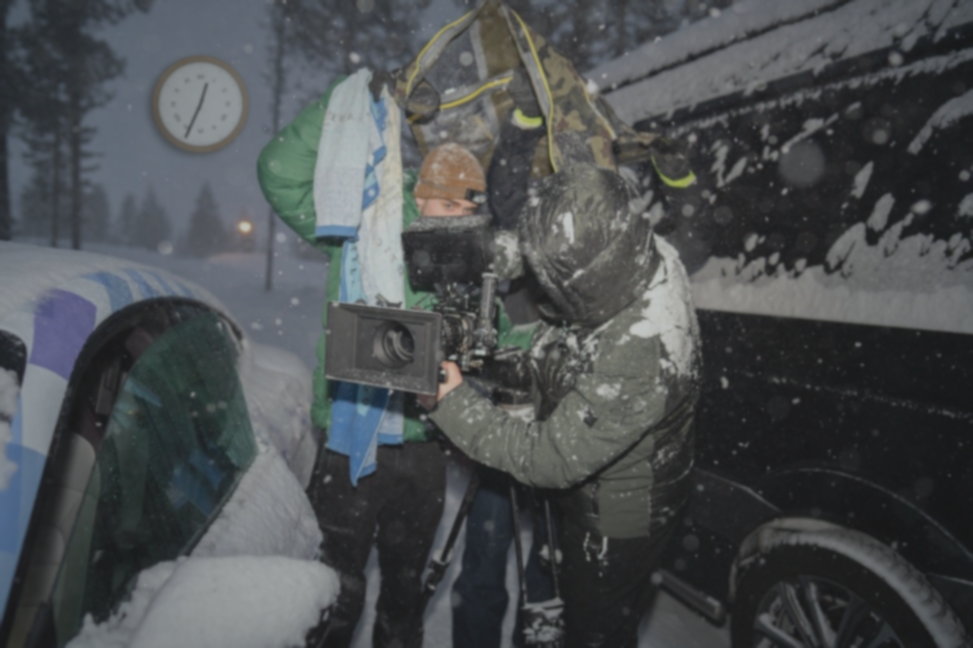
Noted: {"hour": 12, "minute": 34}
